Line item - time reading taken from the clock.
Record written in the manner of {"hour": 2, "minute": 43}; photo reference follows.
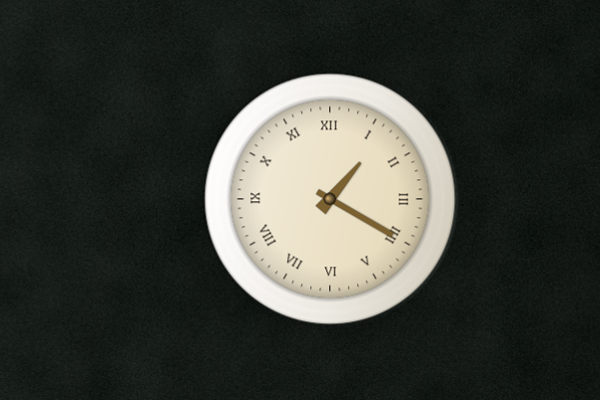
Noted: {"hour": 1, "minute": 20}
